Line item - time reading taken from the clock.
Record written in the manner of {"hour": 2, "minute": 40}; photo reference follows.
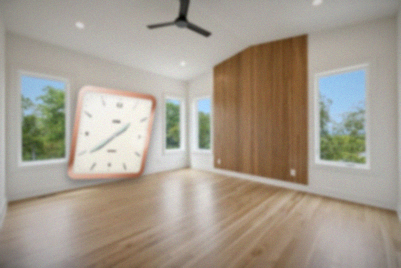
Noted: {"hour": 1, "minute": 39}
